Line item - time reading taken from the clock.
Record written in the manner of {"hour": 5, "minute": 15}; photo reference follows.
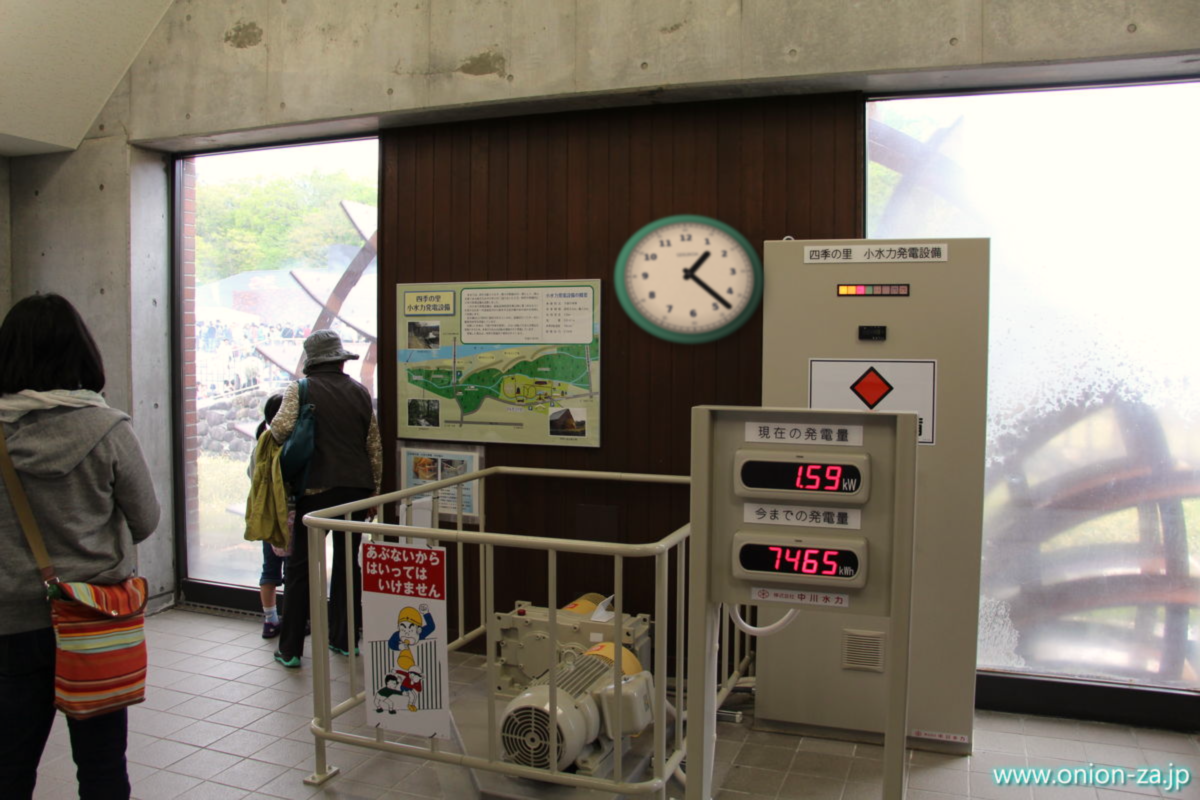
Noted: {"hour": 1, "minute": 23}
